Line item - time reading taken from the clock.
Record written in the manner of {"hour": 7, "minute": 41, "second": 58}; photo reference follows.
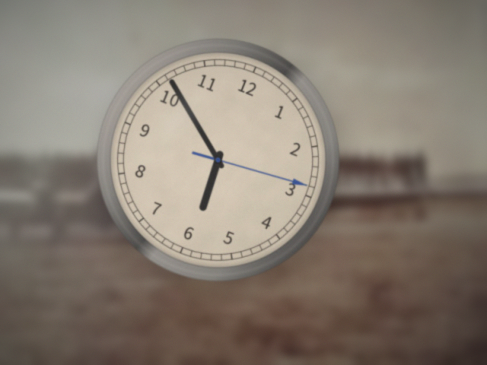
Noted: {"hour": 5, "minute": 51, "second": 14}
